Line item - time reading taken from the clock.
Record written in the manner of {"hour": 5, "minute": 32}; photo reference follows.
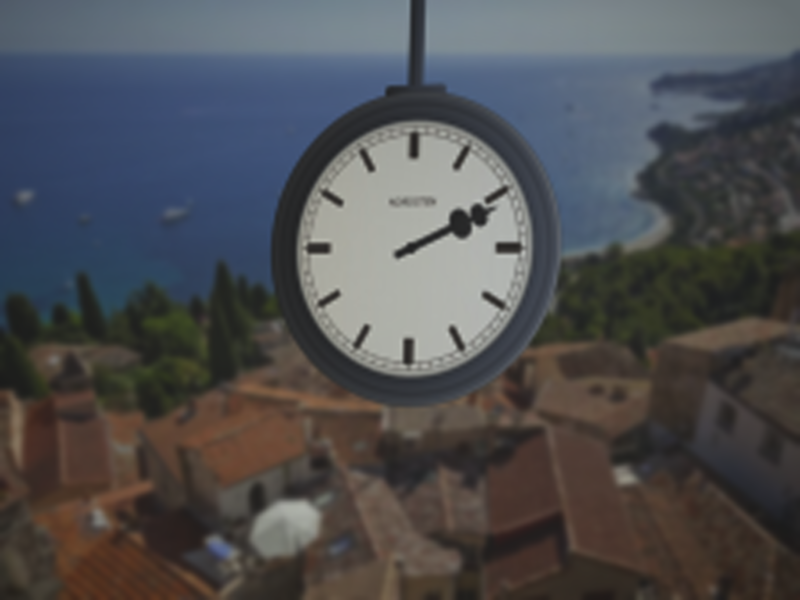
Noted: {"hour": 2, "minute": 11}
